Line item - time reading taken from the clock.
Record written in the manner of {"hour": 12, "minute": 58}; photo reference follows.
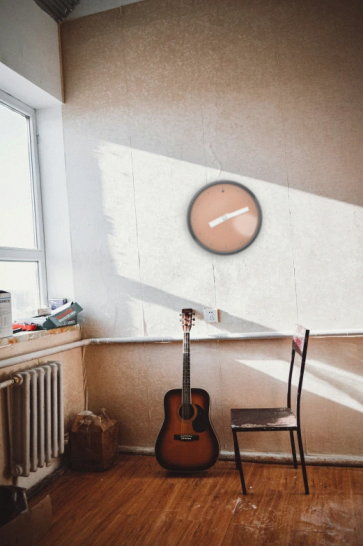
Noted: {"hour": 8, "minute": 12}
